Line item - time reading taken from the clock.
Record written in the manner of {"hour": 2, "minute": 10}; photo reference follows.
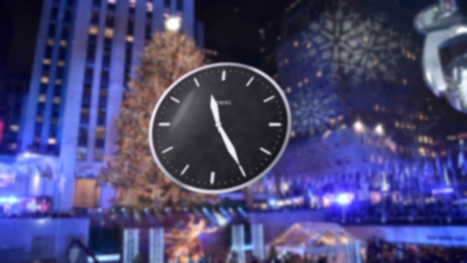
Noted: {"hour": 11, "minute": 25}
